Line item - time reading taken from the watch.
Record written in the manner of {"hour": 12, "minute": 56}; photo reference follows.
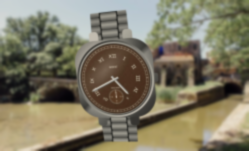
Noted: {"hour": 4, "minute": 41}
